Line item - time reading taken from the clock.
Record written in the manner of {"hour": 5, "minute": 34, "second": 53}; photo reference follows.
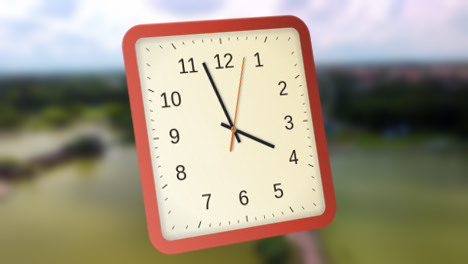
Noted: {"hour": 3, "minute": 57, "second": 3}
